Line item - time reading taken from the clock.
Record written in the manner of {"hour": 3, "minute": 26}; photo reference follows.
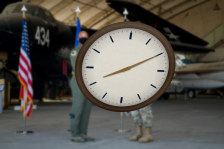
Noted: {"hour": 8, "minute": 10}
